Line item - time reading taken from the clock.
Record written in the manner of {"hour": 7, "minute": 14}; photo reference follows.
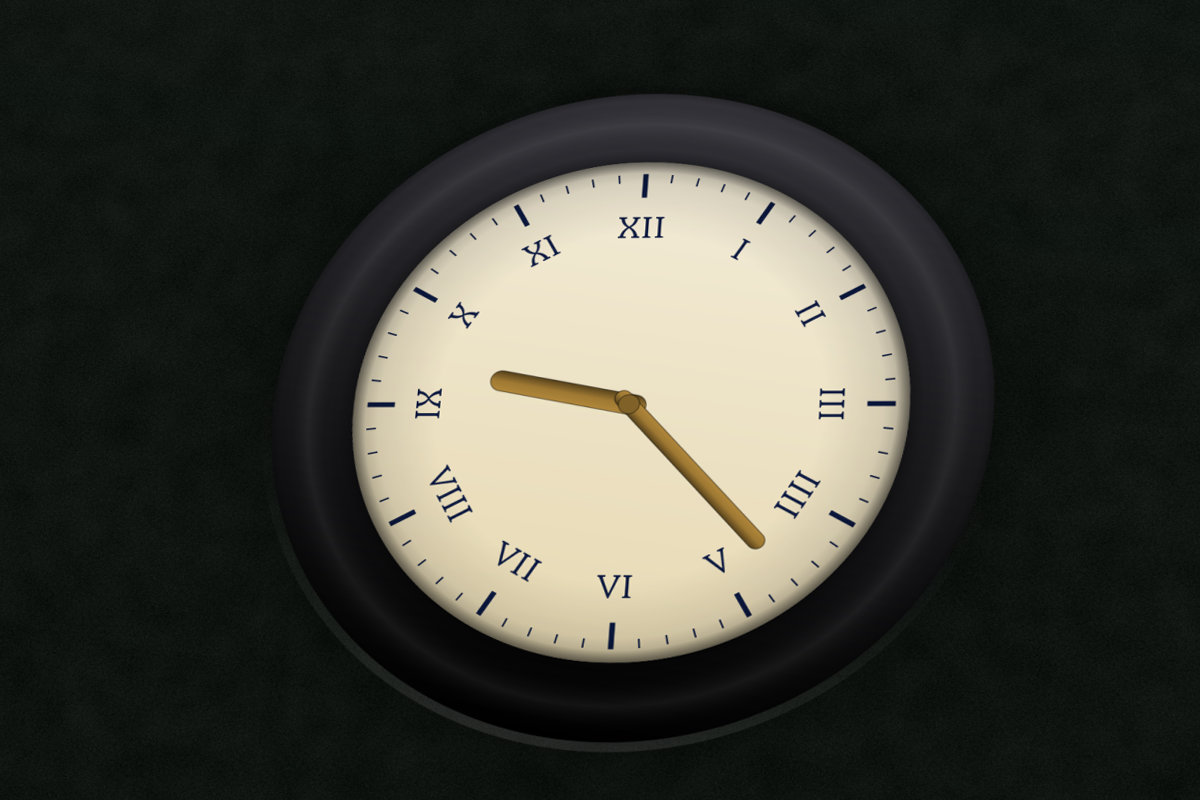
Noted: {"hour": 9, "minute": 23}
